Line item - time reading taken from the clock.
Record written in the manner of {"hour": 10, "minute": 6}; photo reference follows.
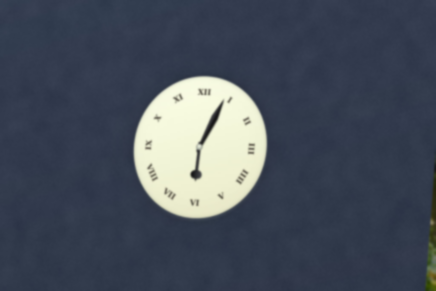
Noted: {"hour": 6, "minute": 4}
